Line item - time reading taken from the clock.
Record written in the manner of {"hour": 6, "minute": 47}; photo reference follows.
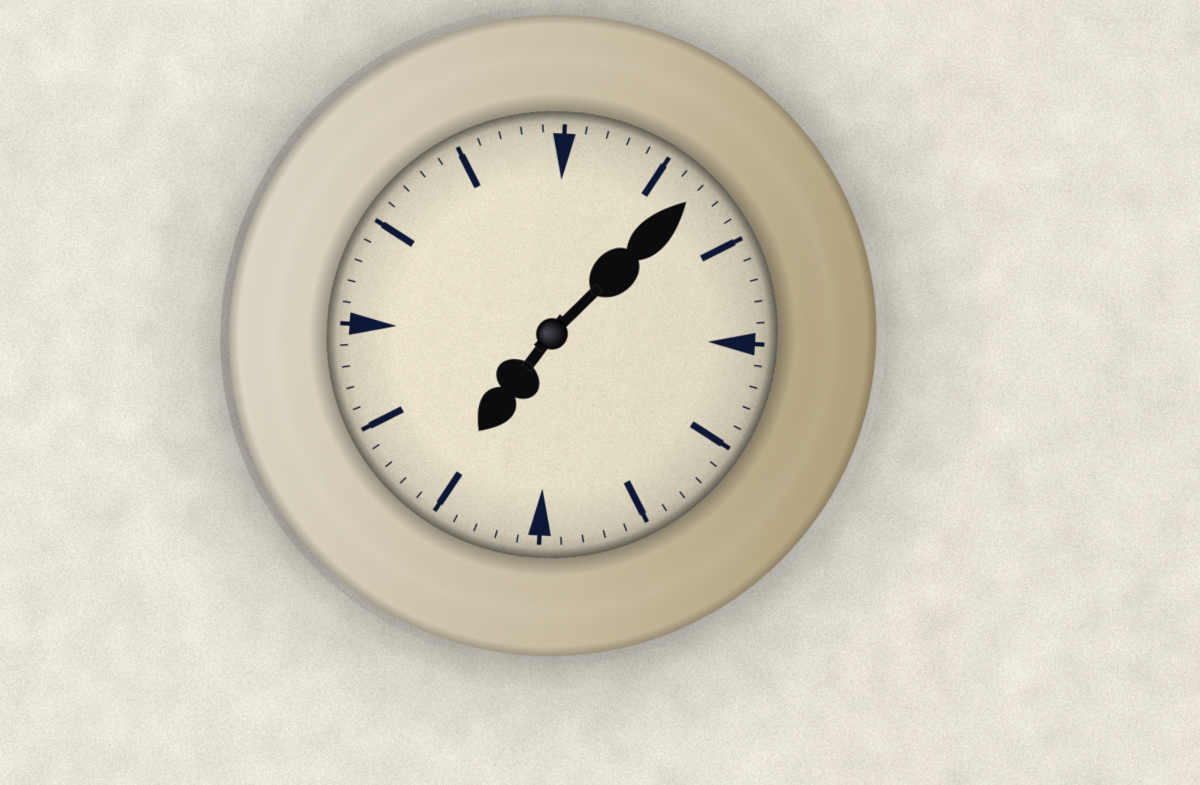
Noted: {"hour": 7, "minute": 7}
